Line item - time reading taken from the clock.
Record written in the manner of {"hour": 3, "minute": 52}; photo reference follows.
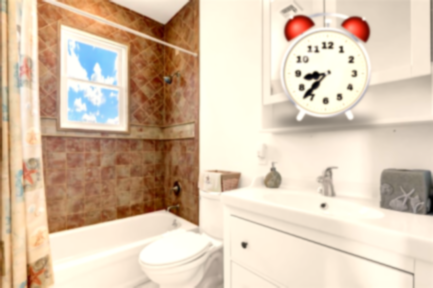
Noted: {"hour": 8, "minute": 37}
